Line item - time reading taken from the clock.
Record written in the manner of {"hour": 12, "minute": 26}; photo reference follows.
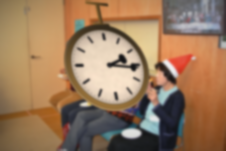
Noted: {"hour": 2, "minute": 16}
